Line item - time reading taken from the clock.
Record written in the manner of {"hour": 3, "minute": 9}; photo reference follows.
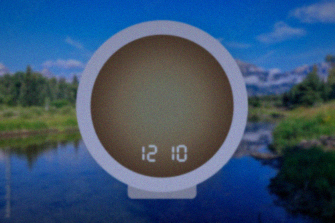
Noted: {"hour": 12, "minute": 10}
